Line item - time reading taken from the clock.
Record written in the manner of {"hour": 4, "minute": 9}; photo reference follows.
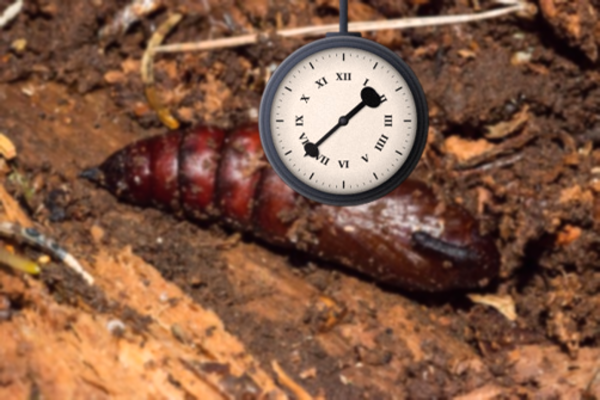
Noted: {"hour": 1, "minute": 38}
